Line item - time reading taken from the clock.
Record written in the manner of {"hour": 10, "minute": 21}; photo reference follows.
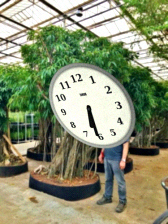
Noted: {"hour": 6, "minute": 31}
